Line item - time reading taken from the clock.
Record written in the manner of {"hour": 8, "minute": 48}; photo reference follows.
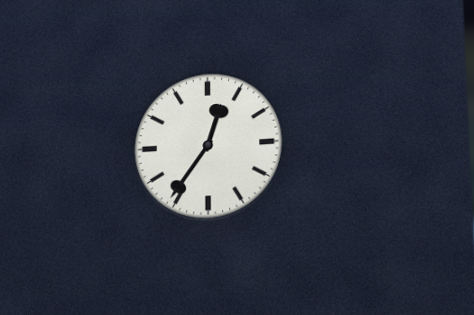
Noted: {"hour": 12, "minute": 36}
